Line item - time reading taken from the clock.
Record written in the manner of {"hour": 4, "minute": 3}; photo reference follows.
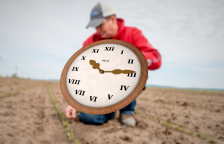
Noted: {"hour": 10, "minute": 14}
